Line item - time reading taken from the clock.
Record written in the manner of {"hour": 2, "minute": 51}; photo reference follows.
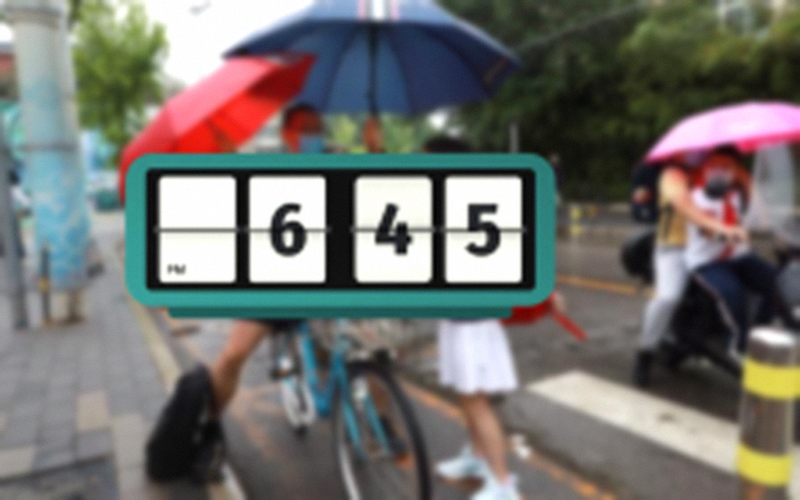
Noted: {"hour": 6, "minute": 45}
